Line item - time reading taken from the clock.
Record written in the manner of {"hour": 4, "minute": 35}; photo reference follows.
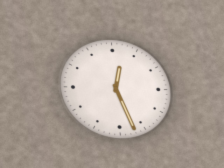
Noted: {"hour": 12, "minute": 27}
